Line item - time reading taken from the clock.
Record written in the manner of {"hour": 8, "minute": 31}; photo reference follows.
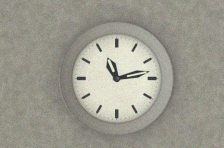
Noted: {"hour": 11, "minute": 13}
